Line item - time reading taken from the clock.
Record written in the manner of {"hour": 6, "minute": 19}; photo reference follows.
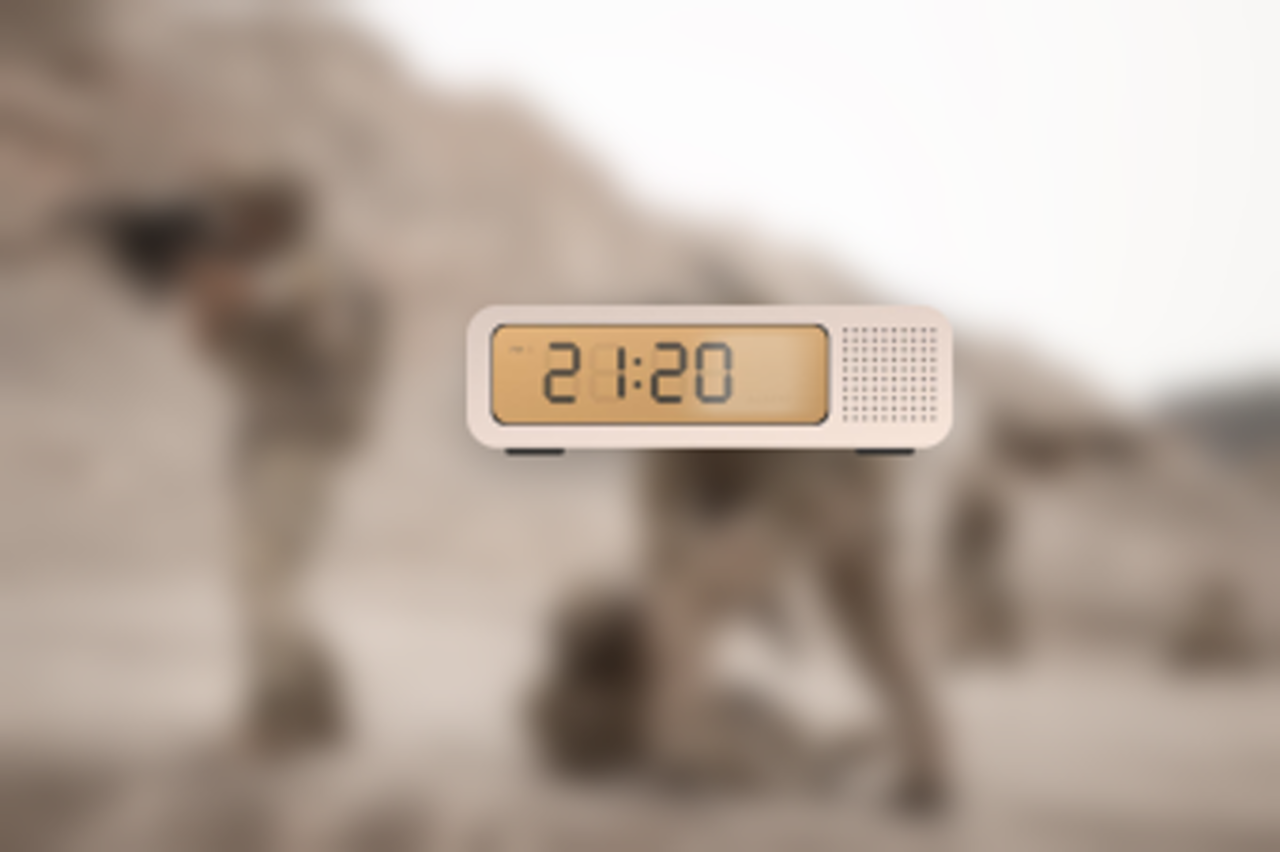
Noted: {"hour": 21, "minute": 20}
